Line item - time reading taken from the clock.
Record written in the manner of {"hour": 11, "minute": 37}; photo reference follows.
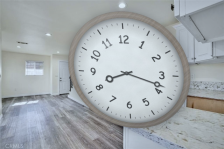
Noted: {"hour": 8, "minute": 18}
